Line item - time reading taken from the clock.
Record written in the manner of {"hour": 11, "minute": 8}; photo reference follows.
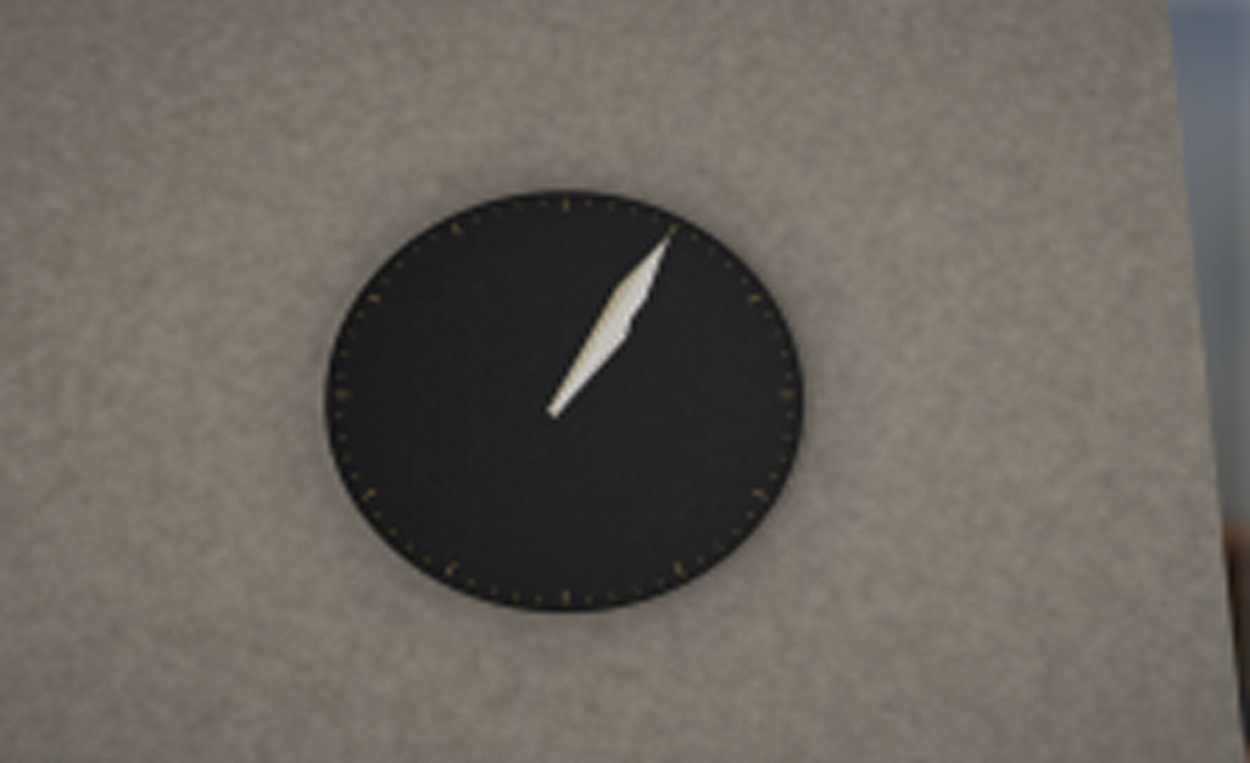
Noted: {"hour": 1, "minute": 5}
